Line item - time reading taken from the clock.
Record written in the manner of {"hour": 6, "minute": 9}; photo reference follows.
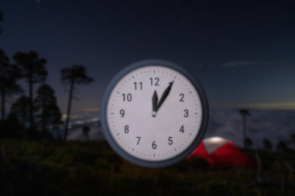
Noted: {"hour": 12, "minute": 5}
